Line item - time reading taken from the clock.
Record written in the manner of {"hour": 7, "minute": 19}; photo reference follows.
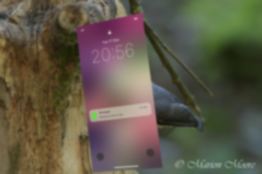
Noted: {"hour": 20, "minute": 56}
